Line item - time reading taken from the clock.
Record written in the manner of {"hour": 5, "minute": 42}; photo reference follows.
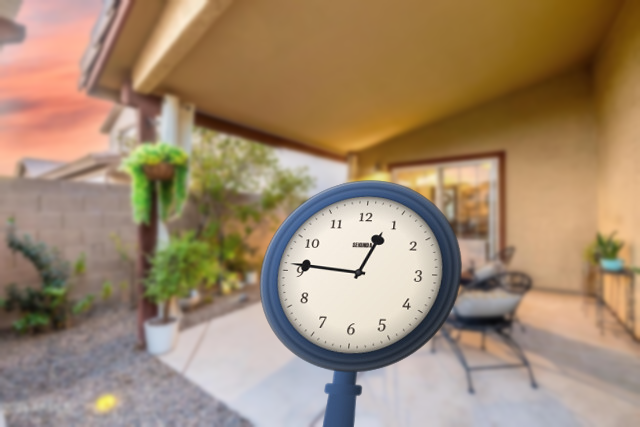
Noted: {"hour": 12, "minute": 46}
